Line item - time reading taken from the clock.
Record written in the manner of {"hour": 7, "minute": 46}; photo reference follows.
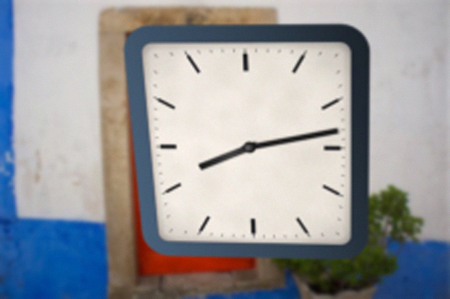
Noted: {"hour": 8, "minute": 13}
